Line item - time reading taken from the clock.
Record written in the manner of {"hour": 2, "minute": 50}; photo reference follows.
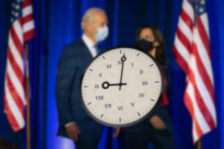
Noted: {"hour": 9, "minute": 1}
